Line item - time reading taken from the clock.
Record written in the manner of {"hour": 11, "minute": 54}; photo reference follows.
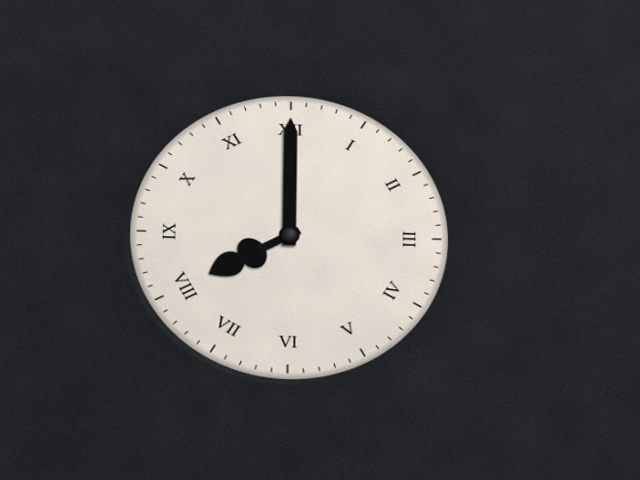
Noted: {"hour": 8, "minute": 0}
